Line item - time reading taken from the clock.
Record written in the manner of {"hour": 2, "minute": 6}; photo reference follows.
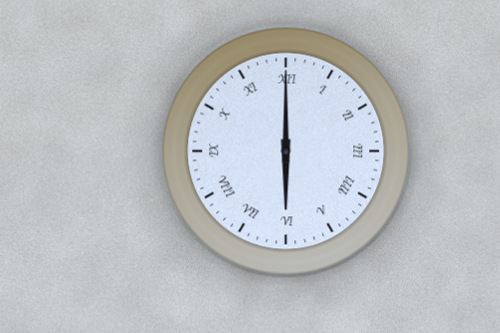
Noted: {"hour": 6, "minute": 0}
